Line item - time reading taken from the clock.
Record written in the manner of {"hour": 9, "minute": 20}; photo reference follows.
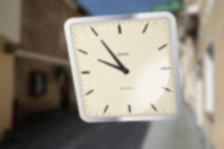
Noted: {"hour": 9, "minute": 55}
